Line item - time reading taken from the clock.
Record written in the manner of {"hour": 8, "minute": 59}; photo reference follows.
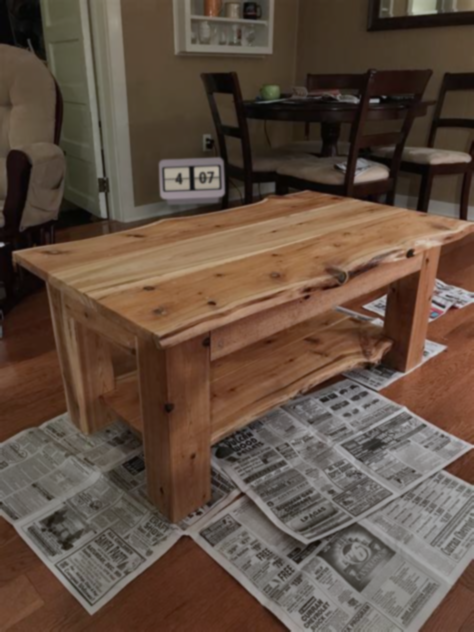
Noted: {"hour": 4, "minute": 7}
